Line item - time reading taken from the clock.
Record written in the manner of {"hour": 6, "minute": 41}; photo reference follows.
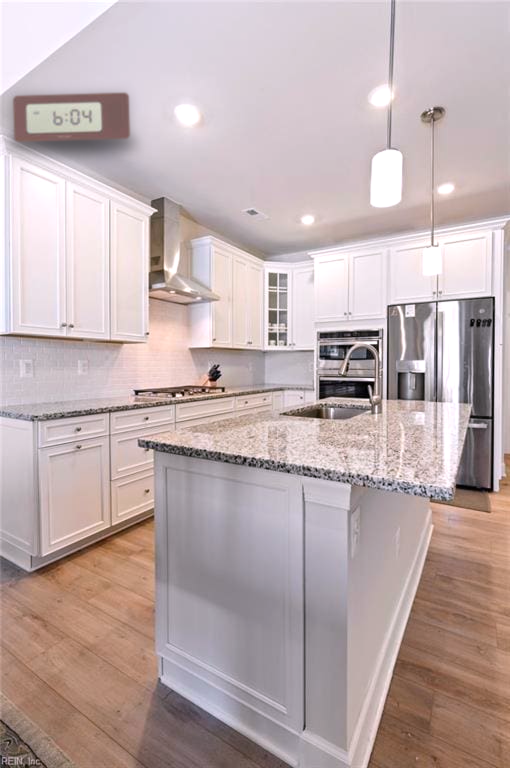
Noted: {"hour": 6, "minute": 4}
